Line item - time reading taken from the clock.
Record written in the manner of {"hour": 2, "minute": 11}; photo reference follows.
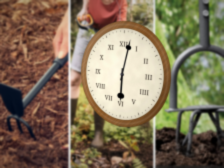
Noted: {"hour": 6, "minute": 2}
